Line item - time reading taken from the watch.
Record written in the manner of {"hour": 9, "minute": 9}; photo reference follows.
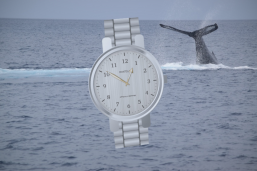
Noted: {"hour": 12, "minute": 51}
